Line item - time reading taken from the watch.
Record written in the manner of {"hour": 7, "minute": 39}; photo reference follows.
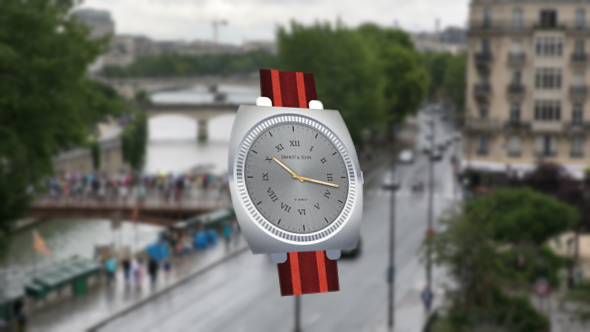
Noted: {"hour": 10, "minute": 17}
